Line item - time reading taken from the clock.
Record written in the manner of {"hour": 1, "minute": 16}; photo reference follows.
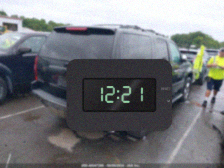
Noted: {"hour": 12, "minute": 21}
